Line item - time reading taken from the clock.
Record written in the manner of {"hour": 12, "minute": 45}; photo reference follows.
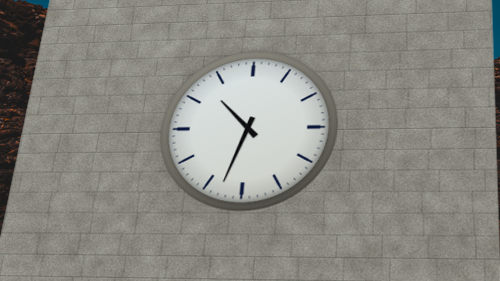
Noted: {"hour": 10, "minute": 33}
